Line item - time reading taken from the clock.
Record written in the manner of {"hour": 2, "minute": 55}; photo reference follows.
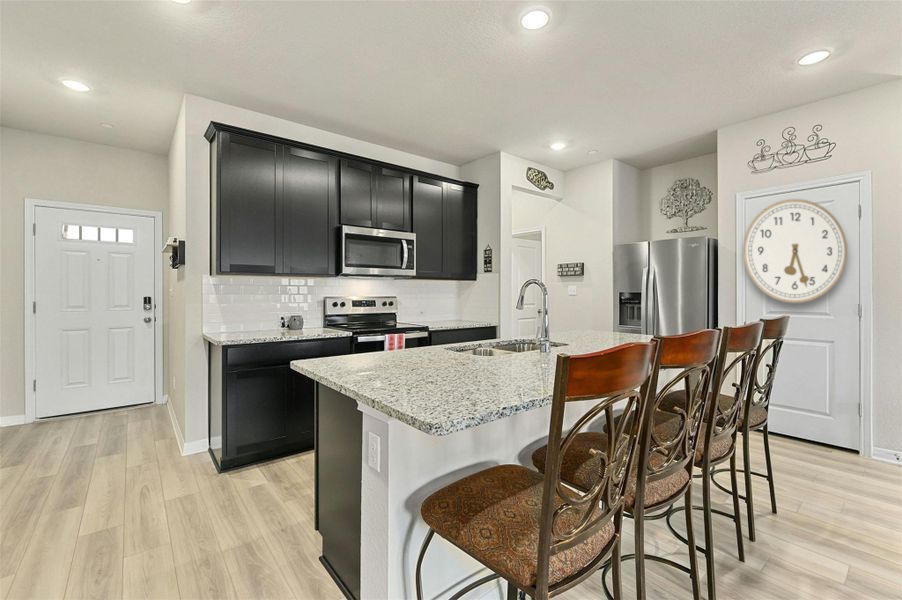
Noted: {"hour": 6, "minute": 27}
